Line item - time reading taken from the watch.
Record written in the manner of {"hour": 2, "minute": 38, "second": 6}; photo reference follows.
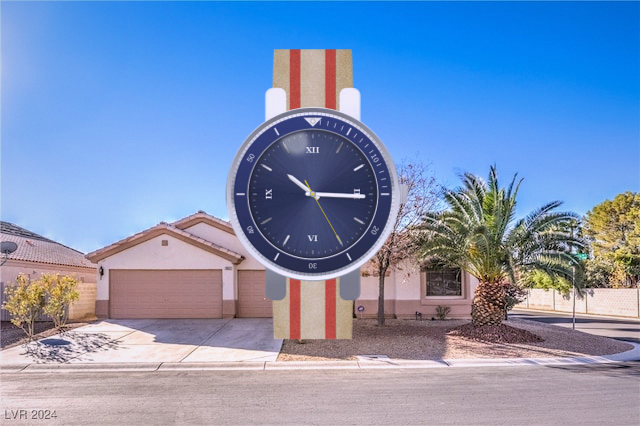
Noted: {"hour": 10, "minute": 15, "second": 25}
